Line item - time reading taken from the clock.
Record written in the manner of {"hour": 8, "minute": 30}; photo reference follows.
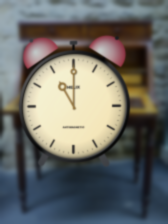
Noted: {"hour": 11, "minute": 0}
